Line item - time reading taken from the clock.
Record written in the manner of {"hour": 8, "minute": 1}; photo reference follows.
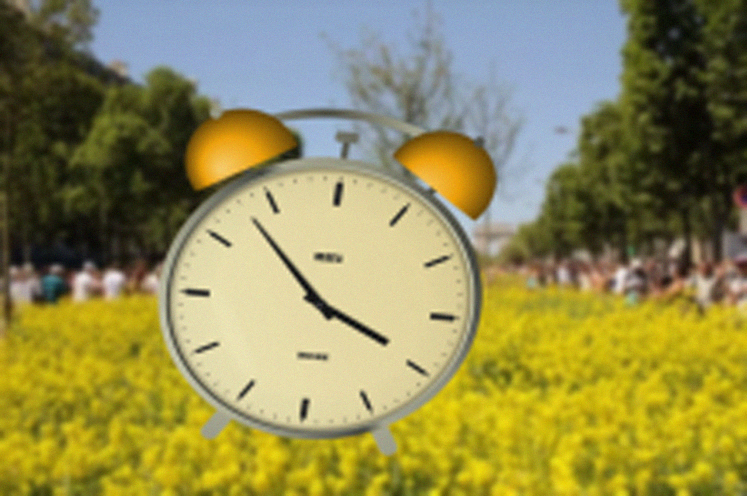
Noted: {"hour": 3, "minute": 53}
